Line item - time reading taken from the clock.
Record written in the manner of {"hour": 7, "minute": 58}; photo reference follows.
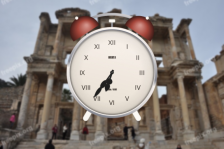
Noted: {"hour": 6, "minute": 36}
